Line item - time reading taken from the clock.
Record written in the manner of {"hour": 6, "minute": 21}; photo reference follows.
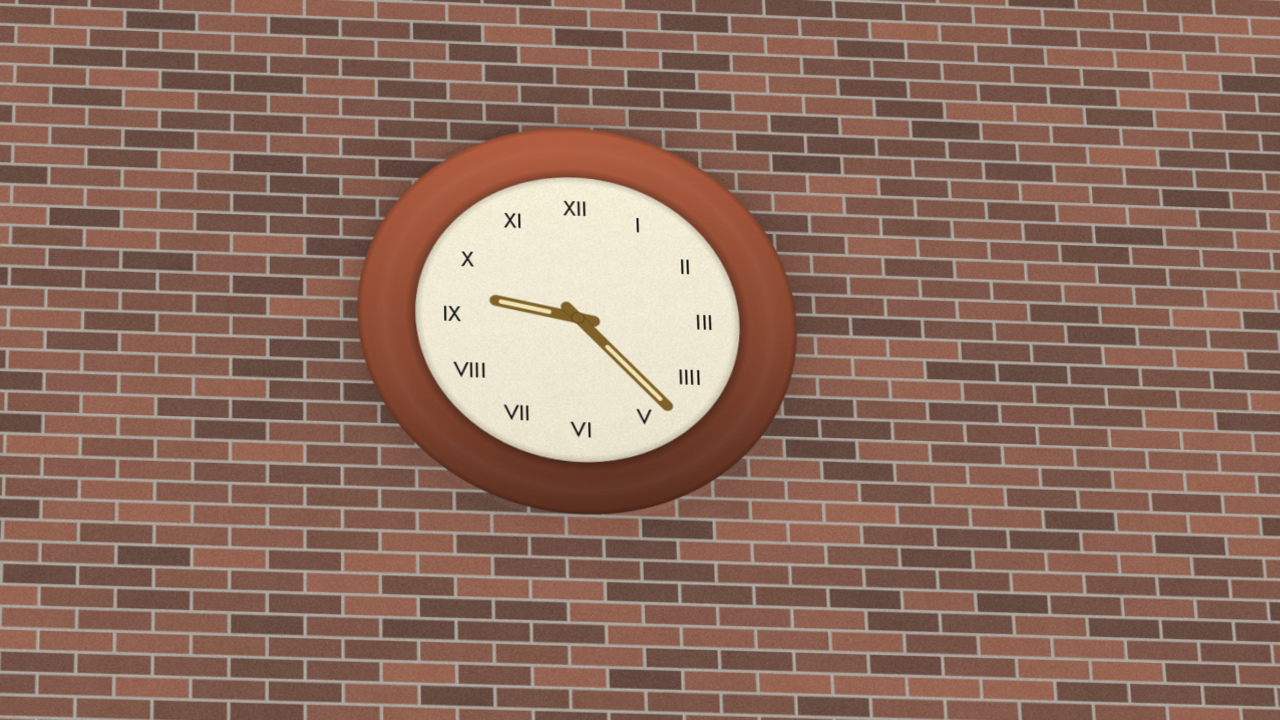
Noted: {"hour": 9, "minute": 23}
